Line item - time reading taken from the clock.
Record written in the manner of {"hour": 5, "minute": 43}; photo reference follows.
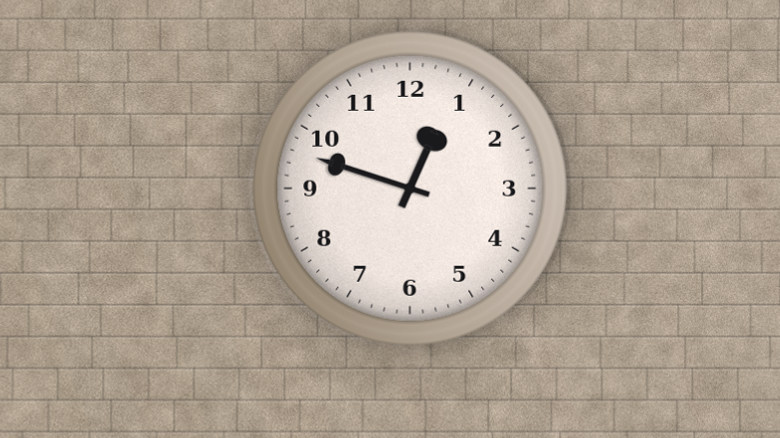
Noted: {"hour": 12, "minute": 48}
